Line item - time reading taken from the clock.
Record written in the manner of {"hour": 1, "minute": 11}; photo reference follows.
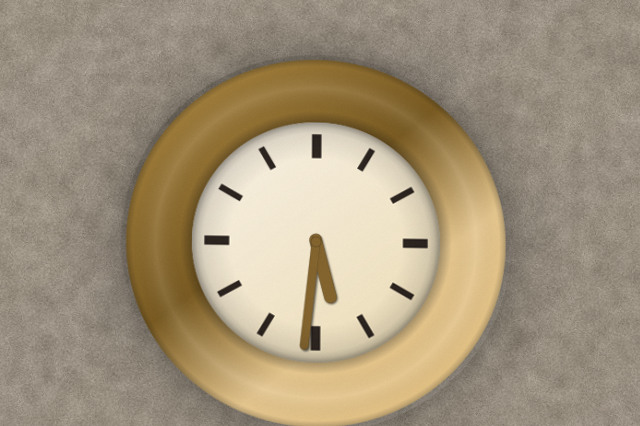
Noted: {"hour": 5, "minute": 31}
